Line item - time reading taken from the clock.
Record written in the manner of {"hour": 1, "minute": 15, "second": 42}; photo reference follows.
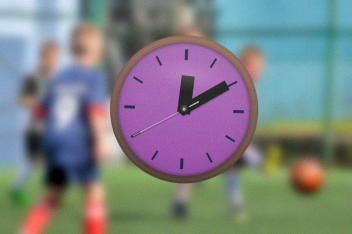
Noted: {"hour": 12, "minute": 9, "second": 40}
